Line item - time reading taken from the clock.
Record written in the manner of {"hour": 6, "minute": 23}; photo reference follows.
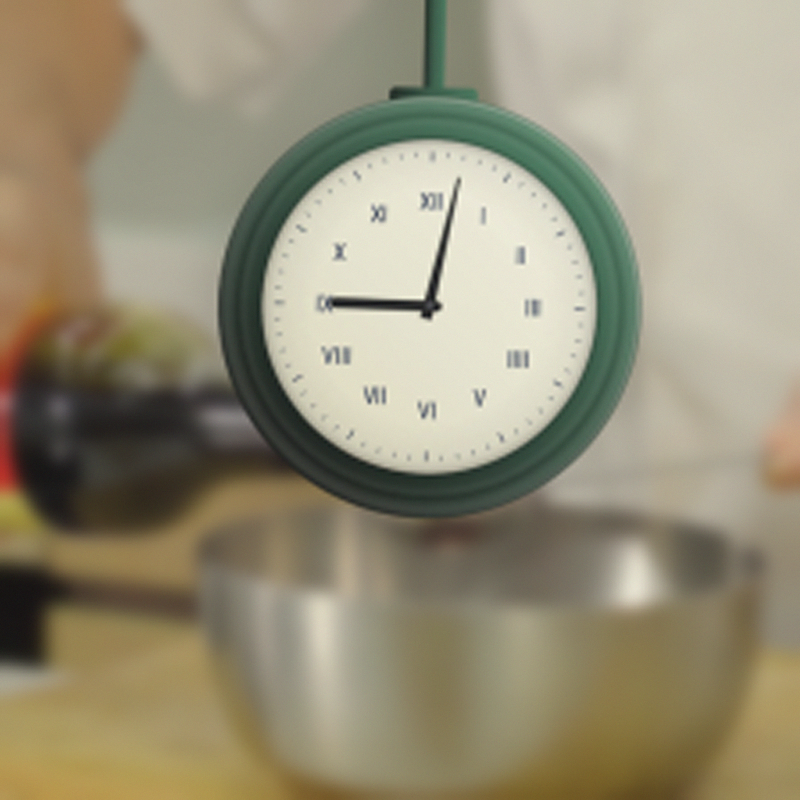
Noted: {"hour": 9, "minute": 2}
